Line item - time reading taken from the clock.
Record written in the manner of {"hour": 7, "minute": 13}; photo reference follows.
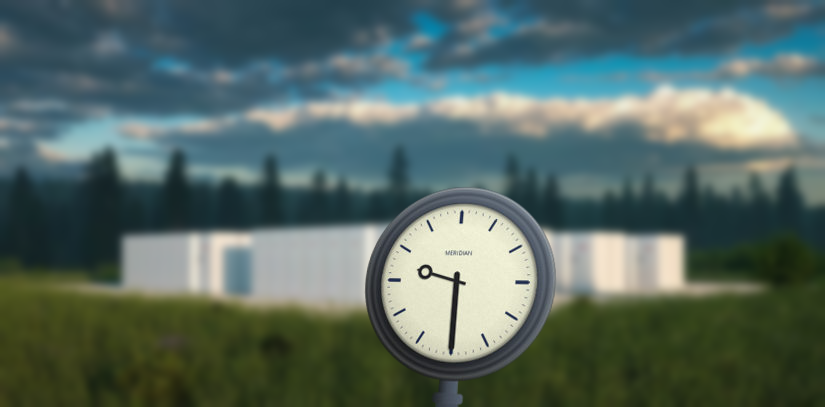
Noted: {"hour": 9, "minute": 30}
